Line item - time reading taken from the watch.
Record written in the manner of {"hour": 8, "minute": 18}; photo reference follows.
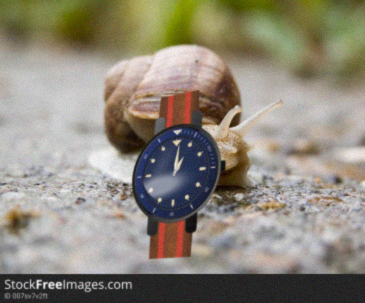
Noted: {"hour": 1, "minute": 1}
